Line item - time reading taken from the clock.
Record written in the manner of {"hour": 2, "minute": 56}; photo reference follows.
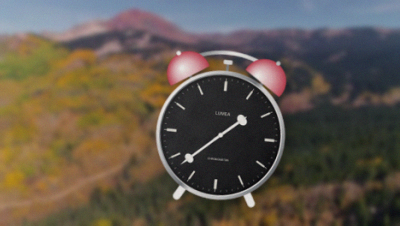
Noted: {"hour": 1, "minute": 38}
